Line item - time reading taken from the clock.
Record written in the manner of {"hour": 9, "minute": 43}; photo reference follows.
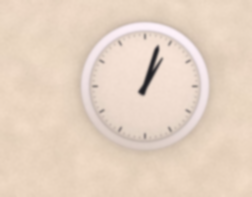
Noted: {"hour": 1, "minute": 3}
